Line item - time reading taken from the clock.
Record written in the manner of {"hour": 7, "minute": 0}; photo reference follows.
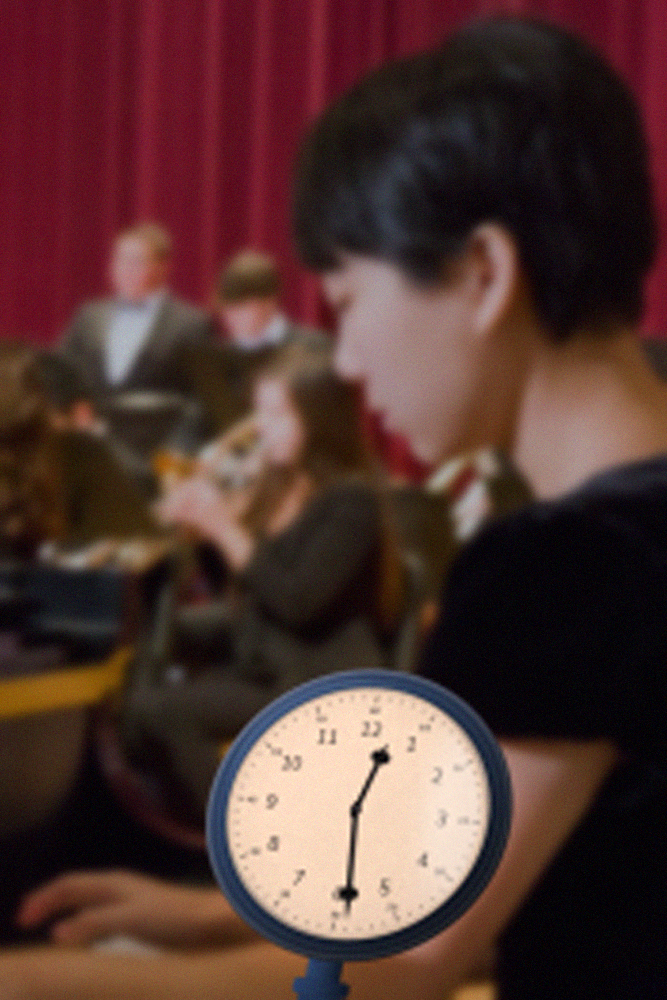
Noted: {"hour": 12, "minute": 29}
